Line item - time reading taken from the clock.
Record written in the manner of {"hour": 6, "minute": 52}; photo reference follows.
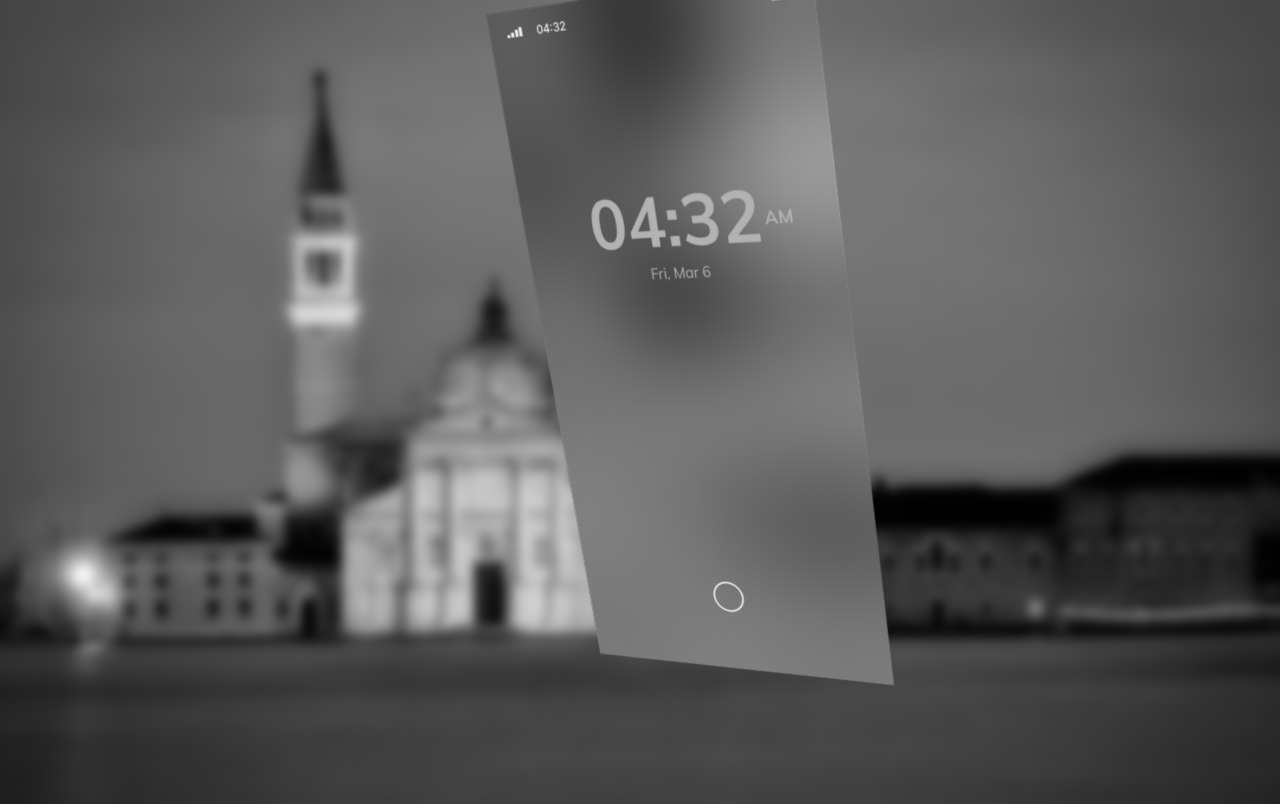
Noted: {"hour": 4, "minute": 32}
